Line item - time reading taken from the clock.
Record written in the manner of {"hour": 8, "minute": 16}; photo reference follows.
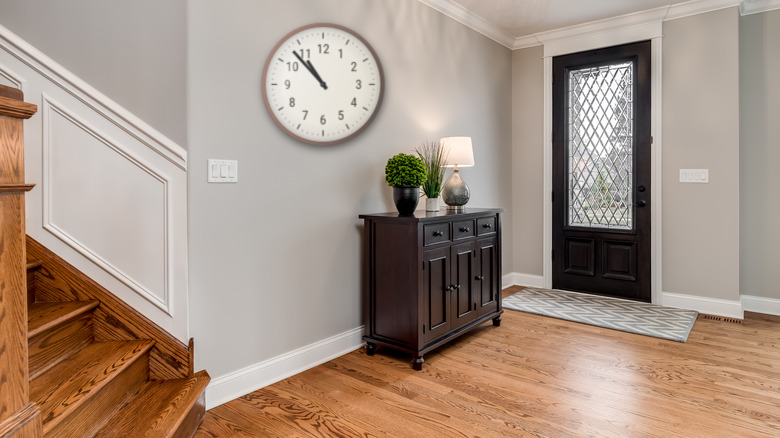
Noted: {"hour": 10, "minute": 53}
